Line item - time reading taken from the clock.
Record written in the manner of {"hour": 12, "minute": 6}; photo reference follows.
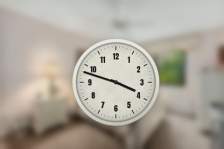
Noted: {"hour": 3, "minute": 48}
